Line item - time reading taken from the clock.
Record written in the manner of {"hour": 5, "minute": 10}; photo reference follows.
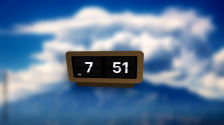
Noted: {"hour": 7, "minute": 51}
